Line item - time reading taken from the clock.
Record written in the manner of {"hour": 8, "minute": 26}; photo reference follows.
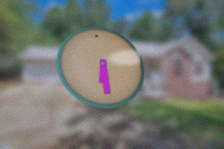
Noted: {"hour": 6, "minute": 31}
